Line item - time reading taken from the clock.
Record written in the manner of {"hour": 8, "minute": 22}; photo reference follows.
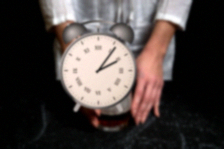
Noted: {"hour": 2, "minute": 6}
